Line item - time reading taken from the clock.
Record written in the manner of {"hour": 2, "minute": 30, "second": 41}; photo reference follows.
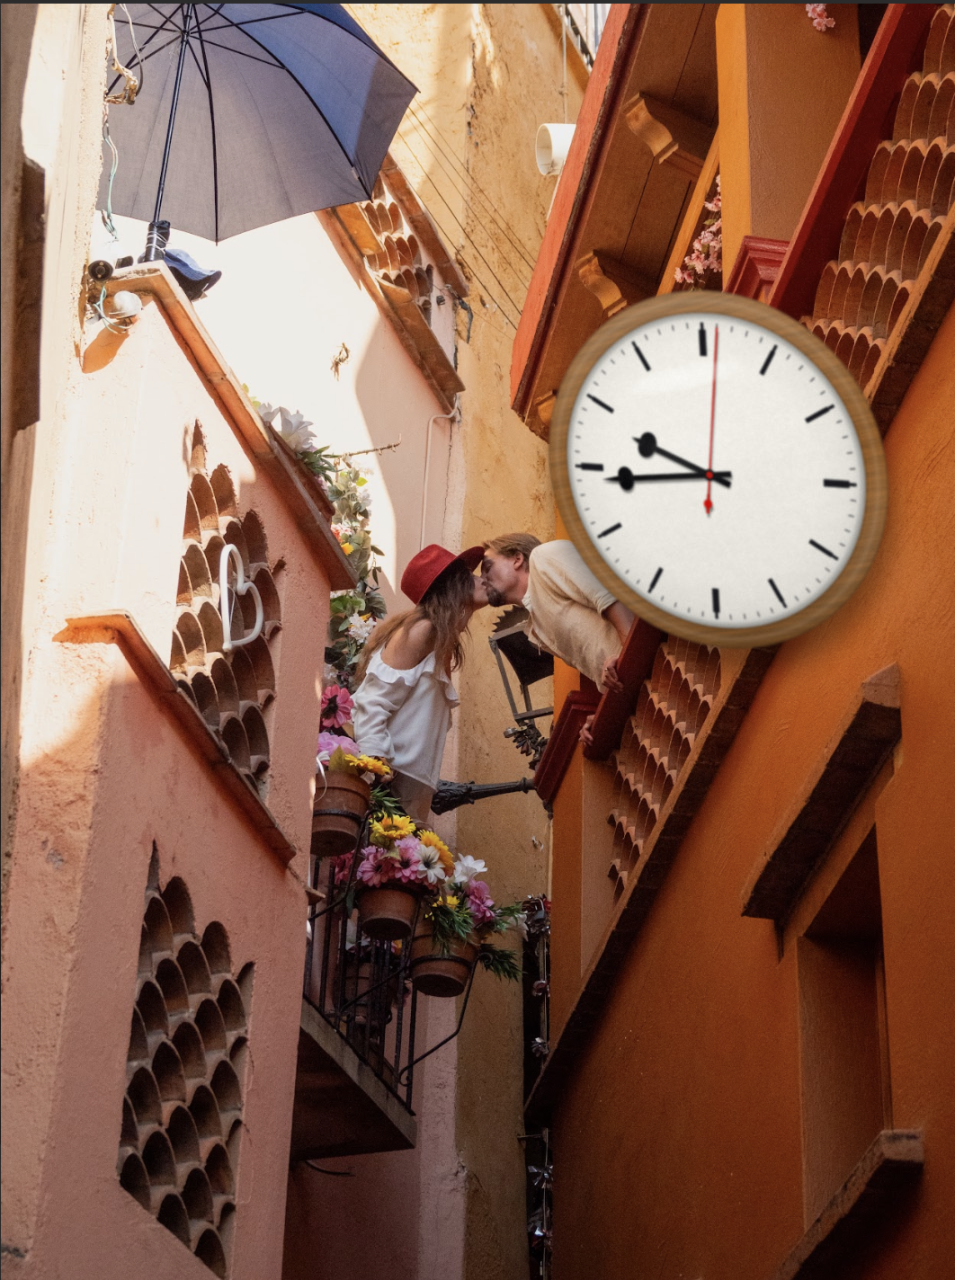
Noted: {"hour": 9, "minute": 44, "second": 1}
